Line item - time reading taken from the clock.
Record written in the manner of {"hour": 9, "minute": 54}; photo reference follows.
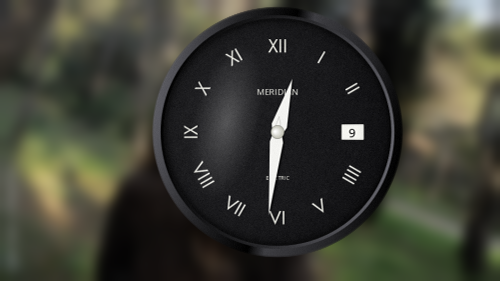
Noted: {"hour": 12, "minute": 31}
